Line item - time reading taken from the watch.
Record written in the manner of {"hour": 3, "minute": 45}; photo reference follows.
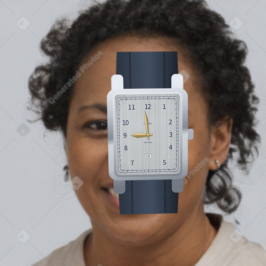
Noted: {"hour": 8, "minute": 59}
